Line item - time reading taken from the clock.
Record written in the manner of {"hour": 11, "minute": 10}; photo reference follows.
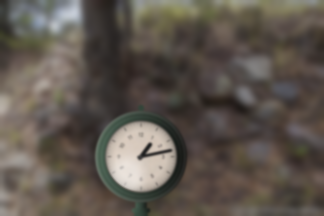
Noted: {"hour": 1, "minute": 13}
